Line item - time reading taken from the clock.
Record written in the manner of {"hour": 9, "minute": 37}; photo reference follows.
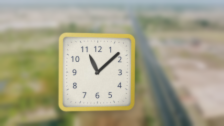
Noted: {"hour": 11, "minute": 8}
